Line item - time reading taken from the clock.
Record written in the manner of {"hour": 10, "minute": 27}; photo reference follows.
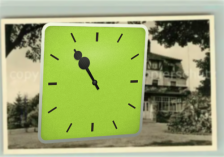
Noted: {"hour": 10, "minute": 54}
